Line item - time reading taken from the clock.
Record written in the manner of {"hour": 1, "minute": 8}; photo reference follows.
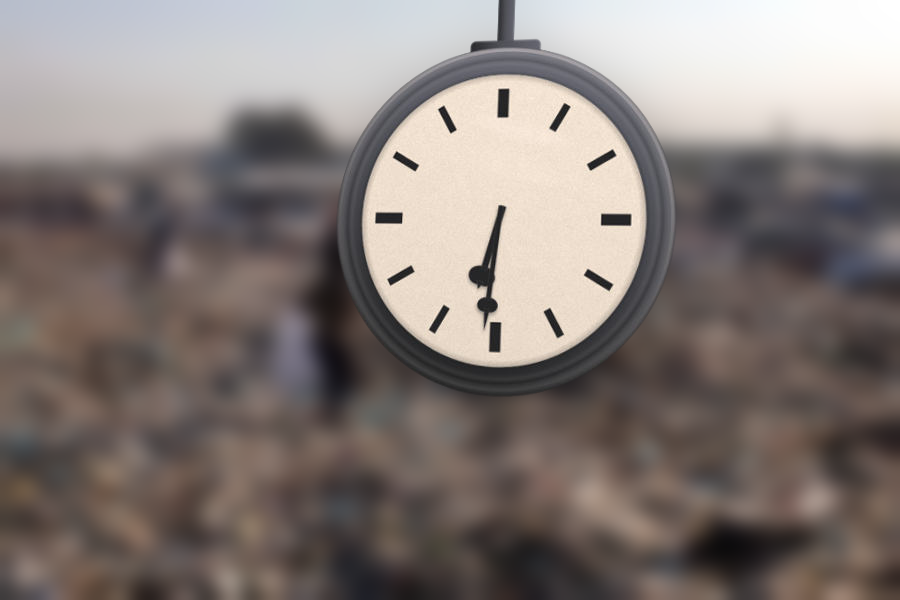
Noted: {"hour": 6, "minute": 31}
